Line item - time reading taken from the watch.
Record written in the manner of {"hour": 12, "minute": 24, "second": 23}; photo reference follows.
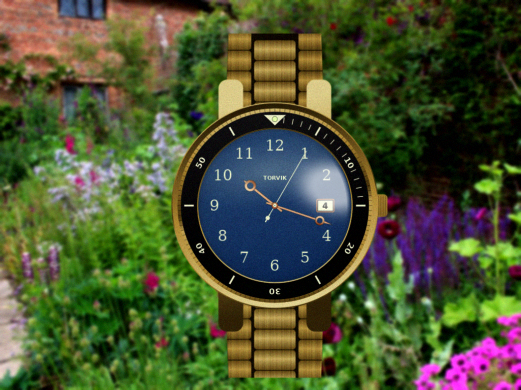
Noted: {"hour": 10, "minute": 18, "second": 5}
